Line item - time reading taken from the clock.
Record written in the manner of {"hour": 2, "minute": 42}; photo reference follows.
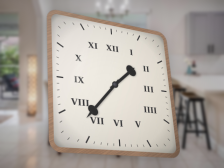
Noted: {"hour": 1, "minute": 37}
